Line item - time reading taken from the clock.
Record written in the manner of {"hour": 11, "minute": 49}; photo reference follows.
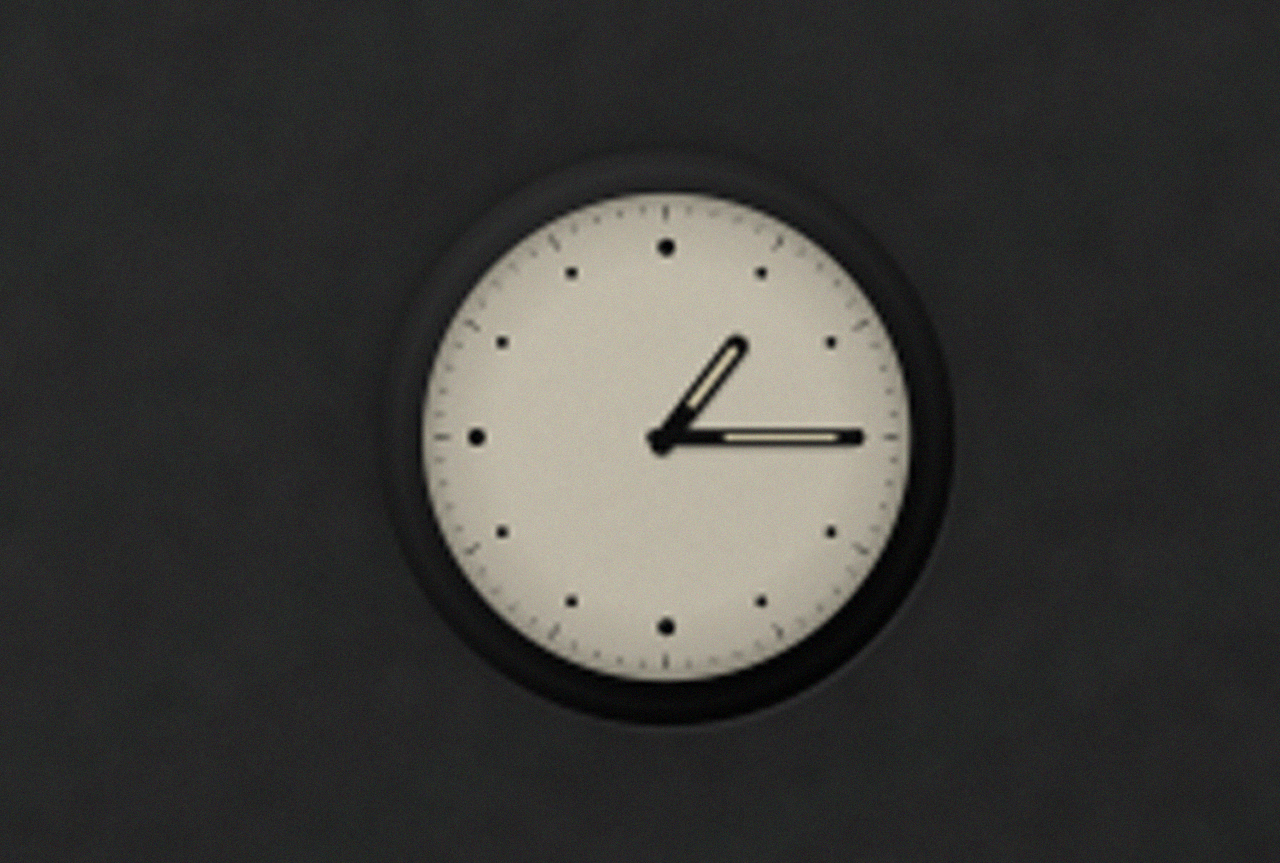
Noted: {"hour": 1, "minute": 15}
